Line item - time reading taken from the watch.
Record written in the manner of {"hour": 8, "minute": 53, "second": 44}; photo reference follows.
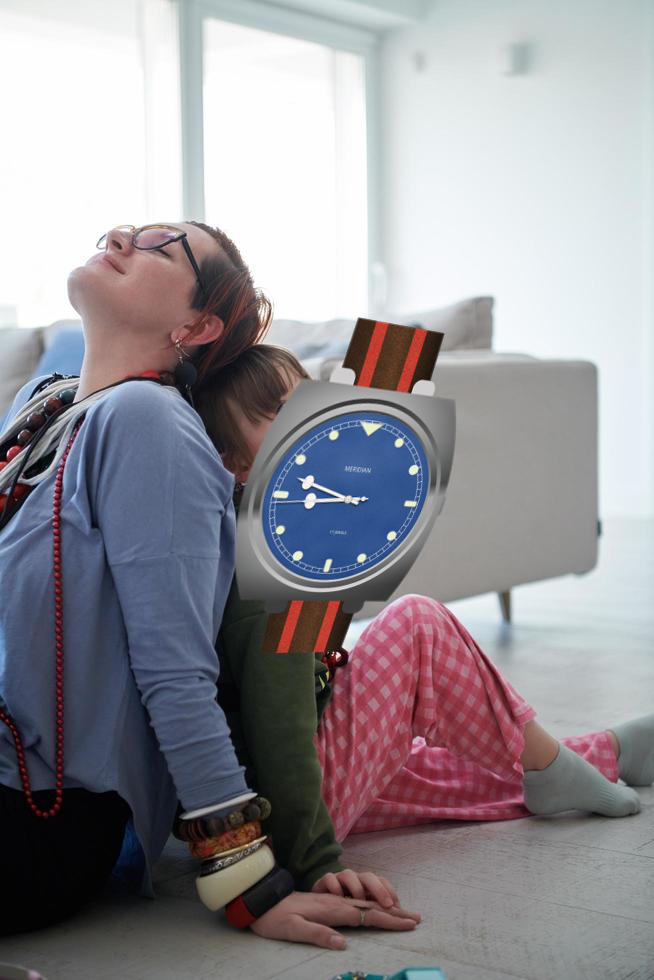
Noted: {"hour": 8, "minute": 47, "second": 44}
